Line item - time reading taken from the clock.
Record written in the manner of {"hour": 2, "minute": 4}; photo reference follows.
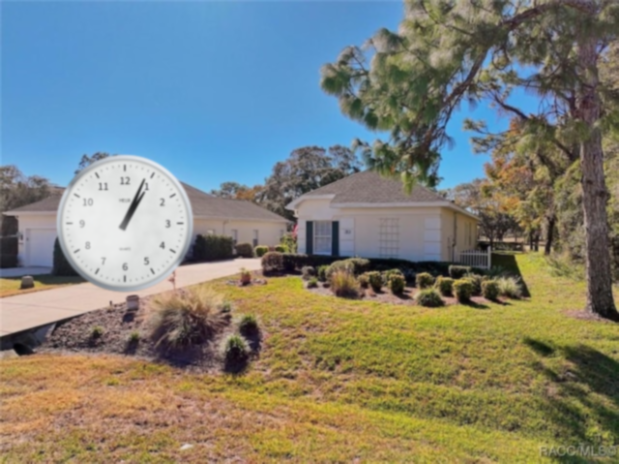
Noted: {"hour": 1, "minute": 4}
